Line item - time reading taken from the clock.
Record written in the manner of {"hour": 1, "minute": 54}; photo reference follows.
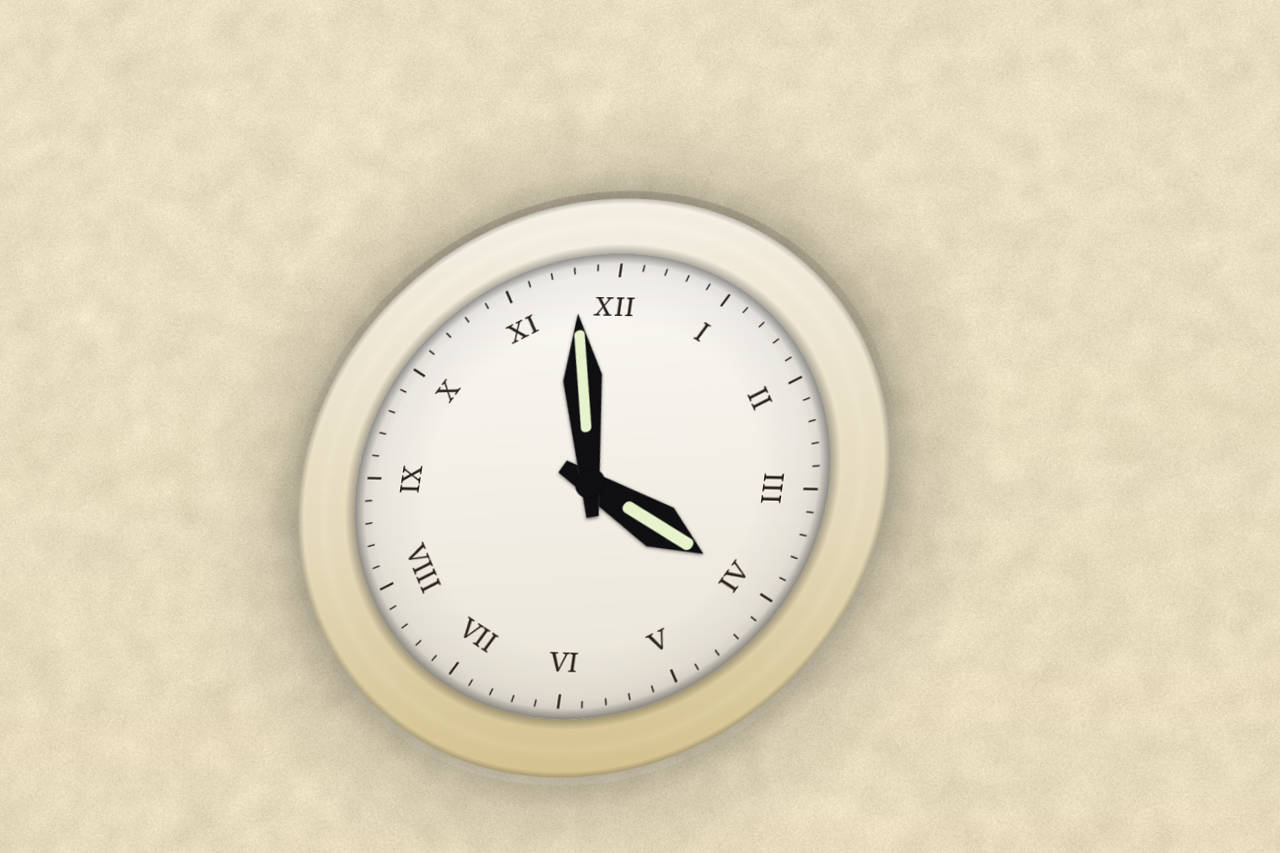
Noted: {"hour": 3, "minute": 58}
